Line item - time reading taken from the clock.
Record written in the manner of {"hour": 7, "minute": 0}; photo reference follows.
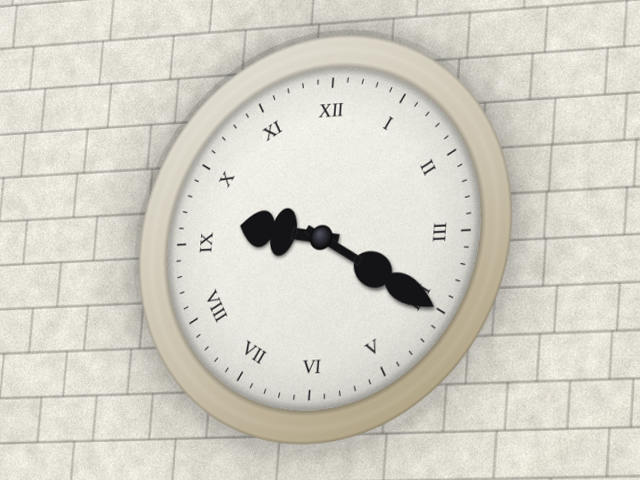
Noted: {"hour": 9, "minute": 20}
